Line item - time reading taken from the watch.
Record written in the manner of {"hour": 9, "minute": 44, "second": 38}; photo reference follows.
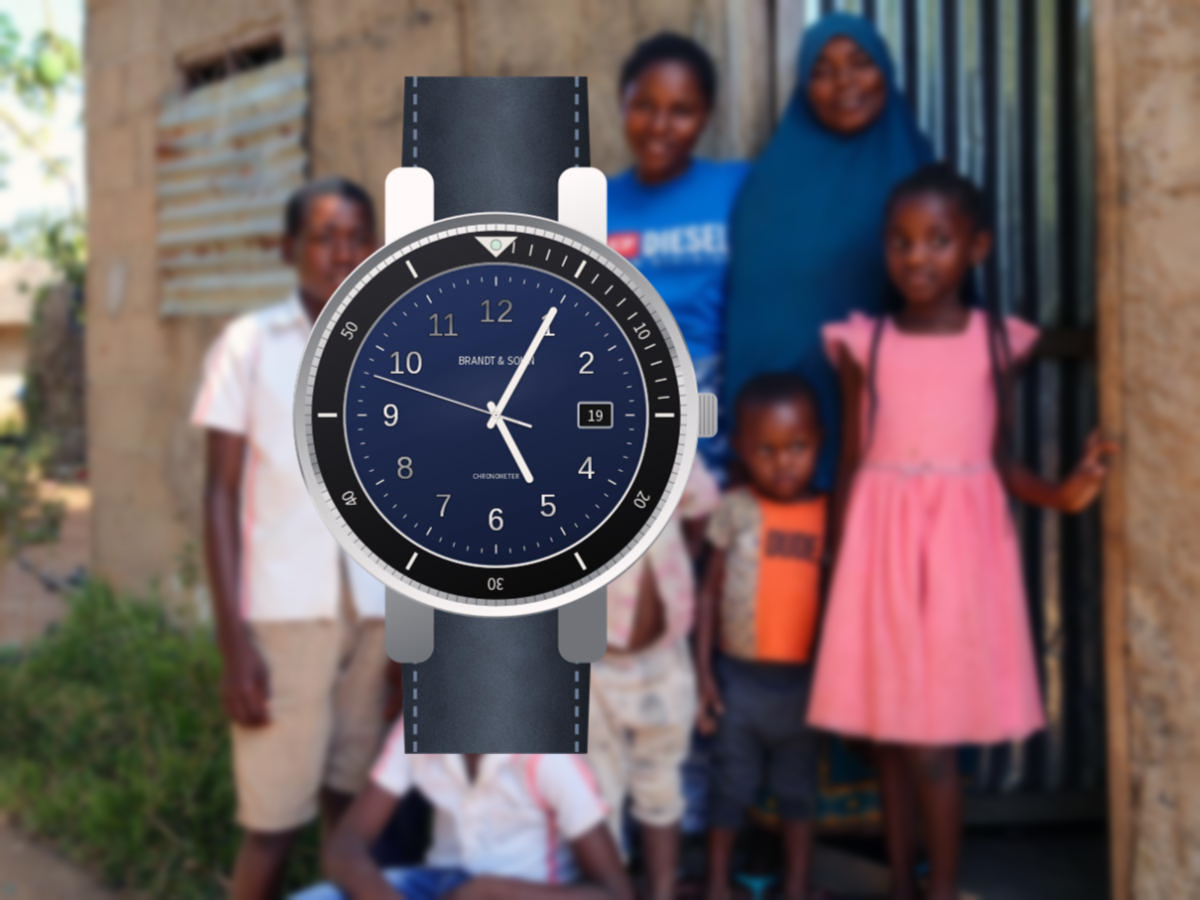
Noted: {"hour": 5, "minute": 4, "second": 48}
